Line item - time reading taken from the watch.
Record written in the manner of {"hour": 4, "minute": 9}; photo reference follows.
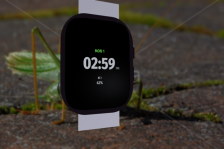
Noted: {"hour": 2, "minute": 59}
